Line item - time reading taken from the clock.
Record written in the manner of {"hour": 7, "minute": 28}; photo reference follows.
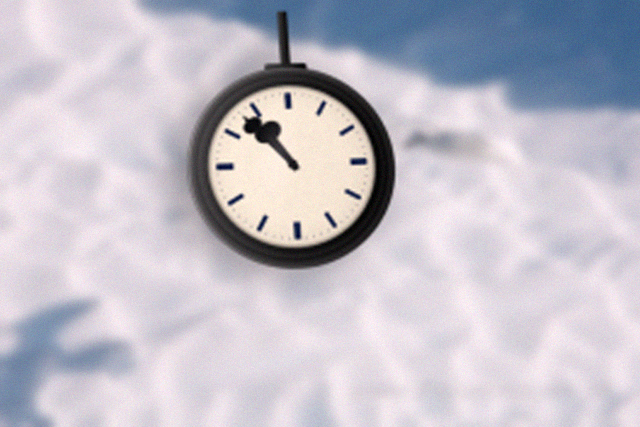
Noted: {"hour": 10, "minute": 53}
